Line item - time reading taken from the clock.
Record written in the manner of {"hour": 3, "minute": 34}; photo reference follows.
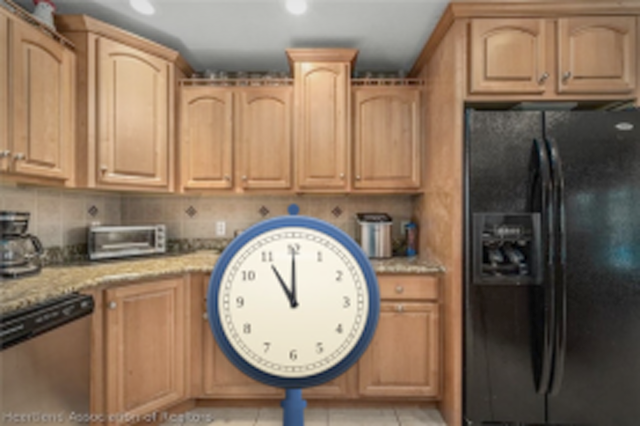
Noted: {"hour": 11, "minute": 0}
